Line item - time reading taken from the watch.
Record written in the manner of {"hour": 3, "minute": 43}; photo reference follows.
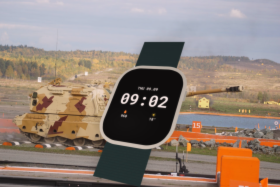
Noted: {"hour": 9, "minute": 2}
